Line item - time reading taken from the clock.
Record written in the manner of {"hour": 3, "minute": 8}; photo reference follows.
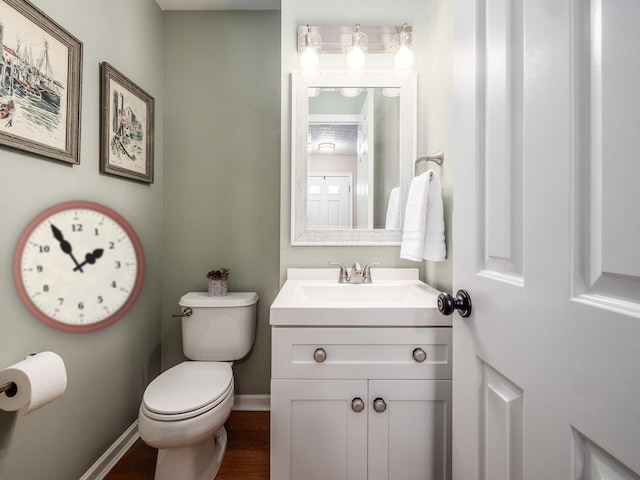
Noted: {"hour": 1, "minute": 55}
